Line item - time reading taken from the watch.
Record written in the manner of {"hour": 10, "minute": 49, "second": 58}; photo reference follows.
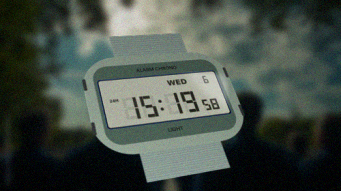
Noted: {"hour": 15, "minute": 19, "second": 58}
